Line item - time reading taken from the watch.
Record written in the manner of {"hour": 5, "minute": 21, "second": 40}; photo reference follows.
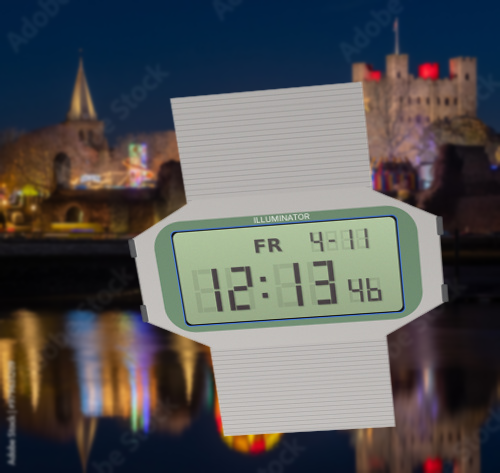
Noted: {"hour": 12, "minute": 13, "second": 46}
